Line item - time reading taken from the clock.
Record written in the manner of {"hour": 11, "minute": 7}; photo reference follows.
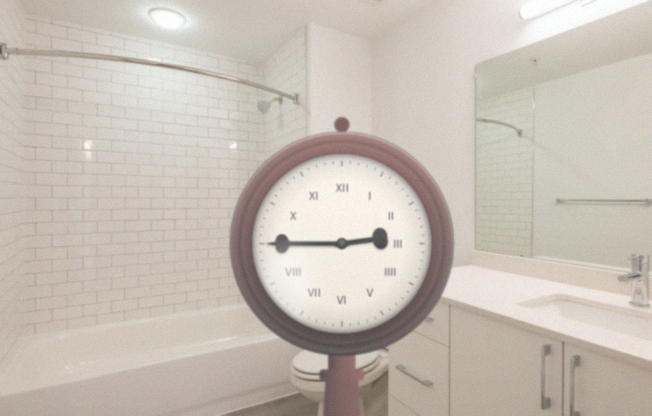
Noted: {"hour": 2, "minute": 45}
